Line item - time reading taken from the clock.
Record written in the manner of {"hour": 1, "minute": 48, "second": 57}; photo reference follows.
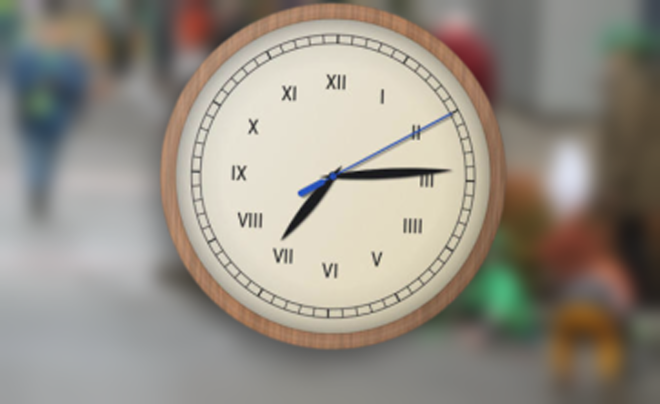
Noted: {"hour": 7, "minute": 14, "second": 10}
